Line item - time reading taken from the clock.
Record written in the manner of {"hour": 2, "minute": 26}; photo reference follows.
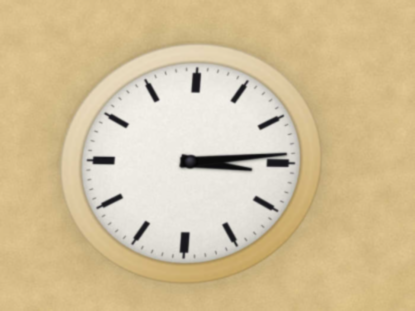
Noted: {"hour": 3, "minute": 14}
